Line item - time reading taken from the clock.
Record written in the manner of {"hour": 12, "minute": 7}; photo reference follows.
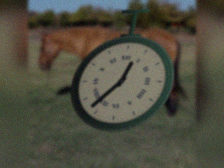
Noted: {"hour": 12, "minute": 37}
